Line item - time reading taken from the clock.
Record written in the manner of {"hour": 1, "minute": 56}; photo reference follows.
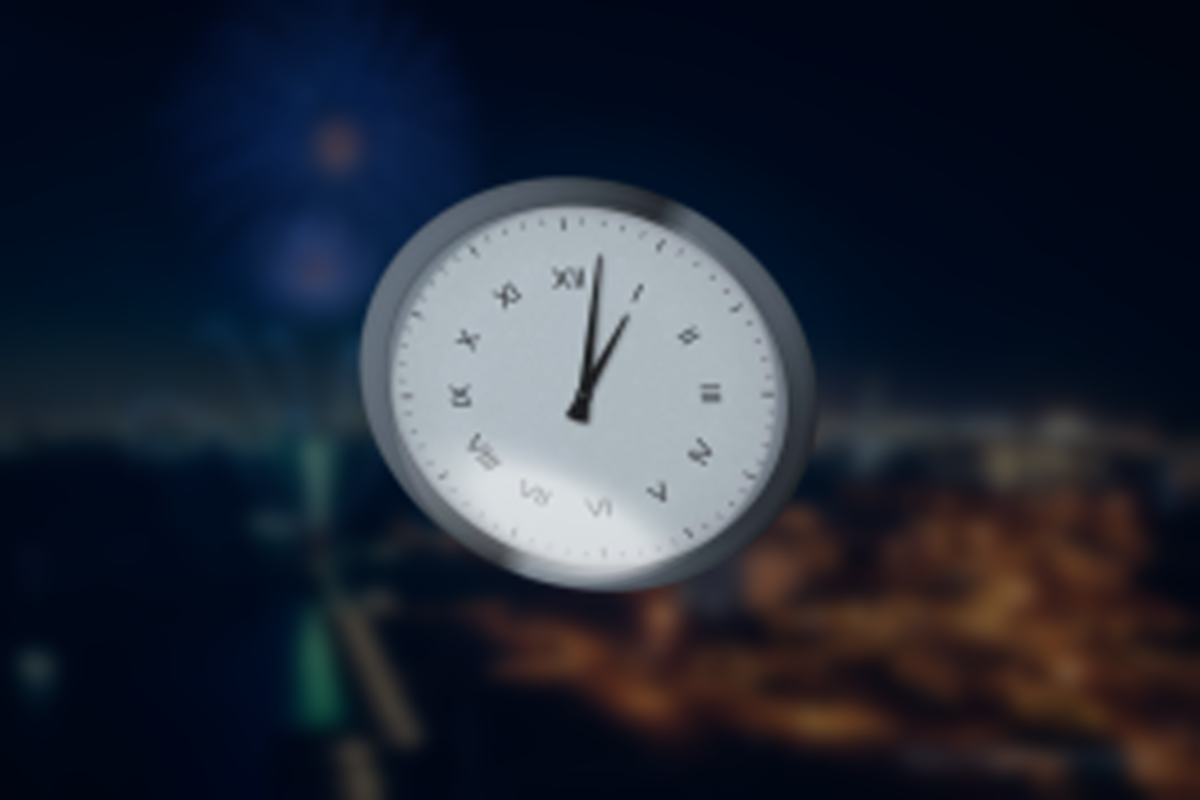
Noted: {"hour": 1, "minute": 2}
